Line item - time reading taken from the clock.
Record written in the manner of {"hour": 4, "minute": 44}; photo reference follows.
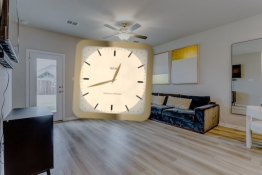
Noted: {"hour": 12, "minute": 42}
